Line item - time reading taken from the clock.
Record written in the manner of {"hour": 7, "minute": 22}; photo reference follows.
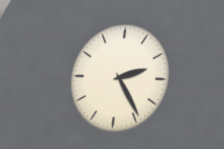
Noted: {"hour": 2, "minute": 24}
